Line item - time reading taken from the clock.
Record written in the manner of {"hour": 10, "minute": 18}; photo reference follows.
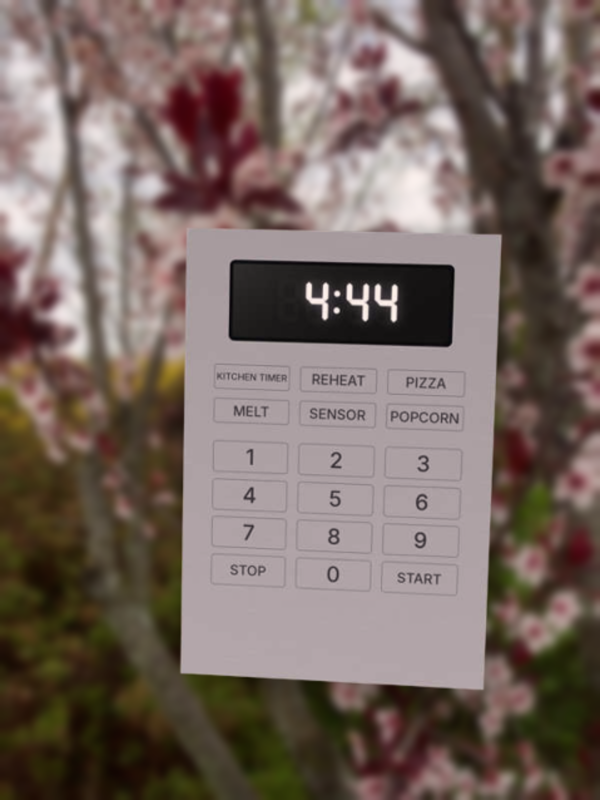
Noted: {"hour": 4, "minute": 44}
